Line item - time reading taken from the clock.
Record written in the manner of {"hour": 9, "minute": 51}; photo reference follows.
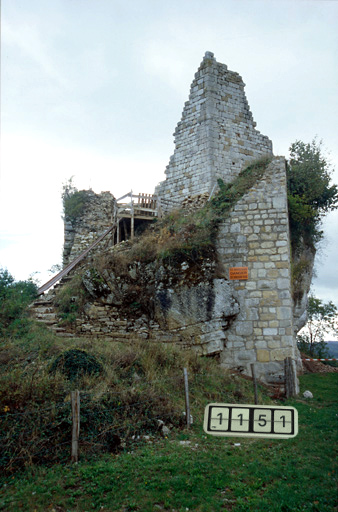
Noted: {"hour": 11, "minute": 51}
